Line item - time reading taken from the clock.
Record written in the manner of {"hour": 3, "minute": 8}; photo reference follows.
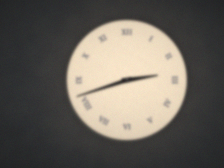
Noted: {"hour": 2, "minute": 42}
